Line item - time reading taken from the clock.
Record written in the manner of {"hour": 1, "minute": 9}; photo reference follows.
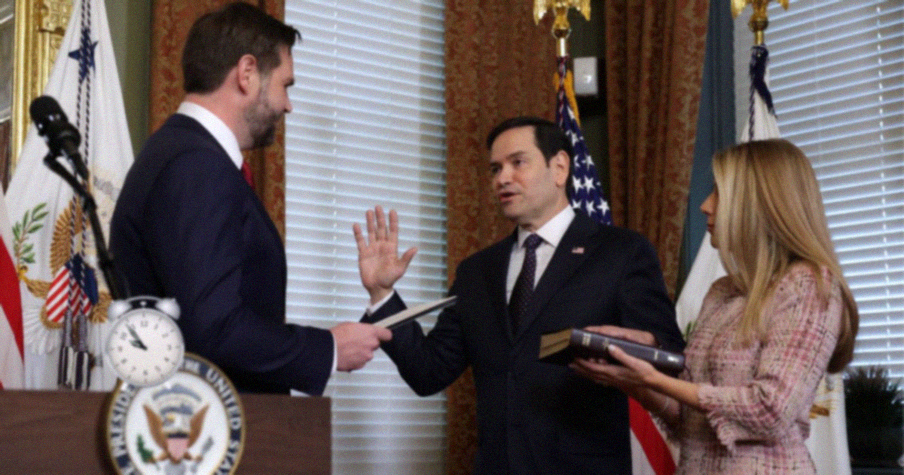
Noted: {"hour": 9, "minute": 54}
